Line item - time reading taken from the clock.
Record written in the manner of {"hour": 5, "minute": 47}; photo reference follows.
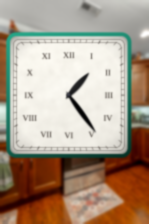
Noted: {"hour": 1, "minute": 24}
